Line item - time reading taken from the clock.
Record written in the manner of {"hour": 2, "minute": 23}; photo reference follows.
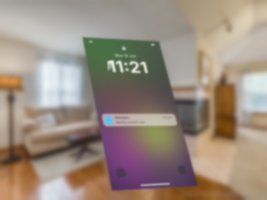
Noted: {"hour": 11, "minute": 21}
